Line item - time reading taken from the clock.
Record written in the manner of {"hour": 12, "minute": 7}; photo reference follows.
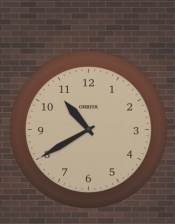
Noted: {"hour": 10, "minute": 40}
